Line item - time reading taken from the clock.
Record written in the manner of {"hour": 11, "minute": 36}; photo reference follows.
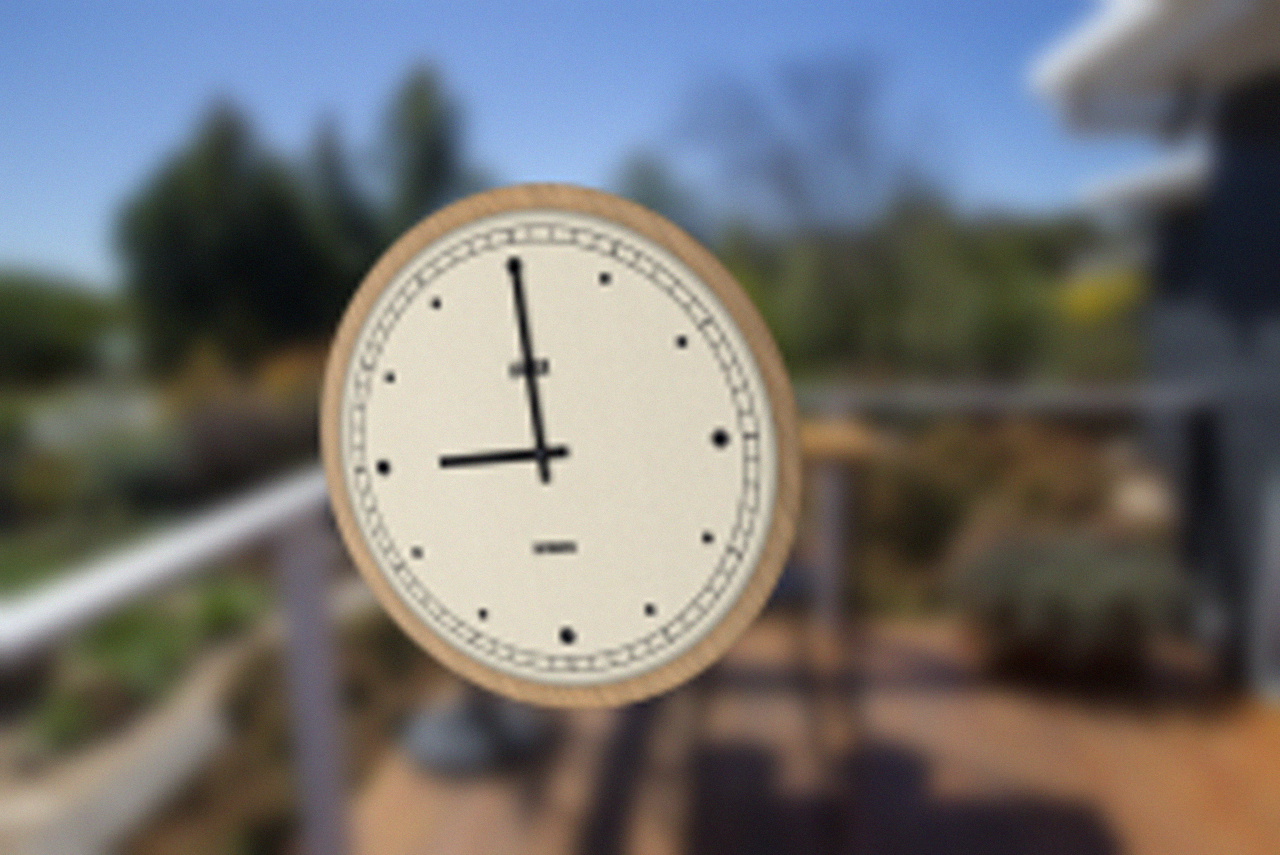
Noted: {"hour": 9, "minute": 0}
